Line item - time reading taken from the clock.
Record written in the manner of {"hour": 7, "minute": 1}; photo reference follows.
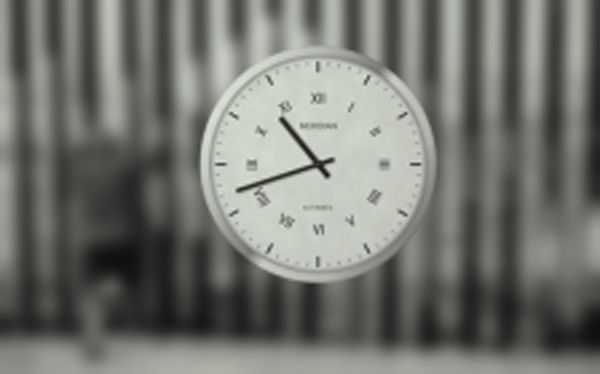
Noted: {"hour": 10, "minute": 42}
